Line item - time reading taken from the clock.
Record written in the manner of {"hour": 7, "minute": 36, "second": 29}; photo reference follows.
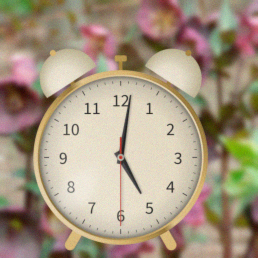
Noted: {"hour": 5, "minute": 1, "second": 30}
